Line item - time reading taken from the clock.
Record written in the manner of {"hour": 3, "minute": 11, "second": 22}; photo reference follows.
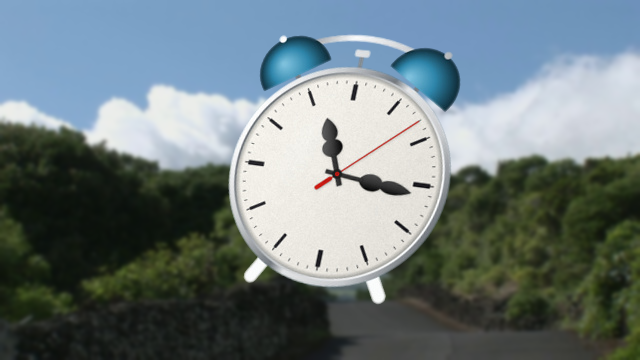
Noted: {"hour": 11, "minute": 16, "second": 8}
